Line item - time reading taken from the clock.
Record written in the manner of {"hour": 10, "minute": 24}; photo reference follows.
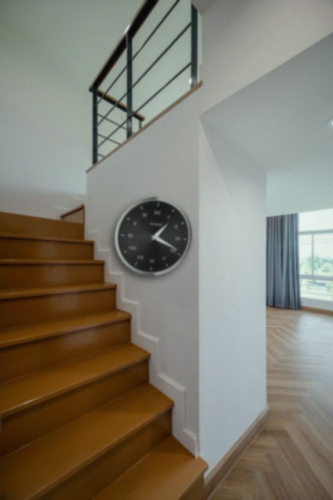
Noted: {"hour": 1, "minute": 19}
